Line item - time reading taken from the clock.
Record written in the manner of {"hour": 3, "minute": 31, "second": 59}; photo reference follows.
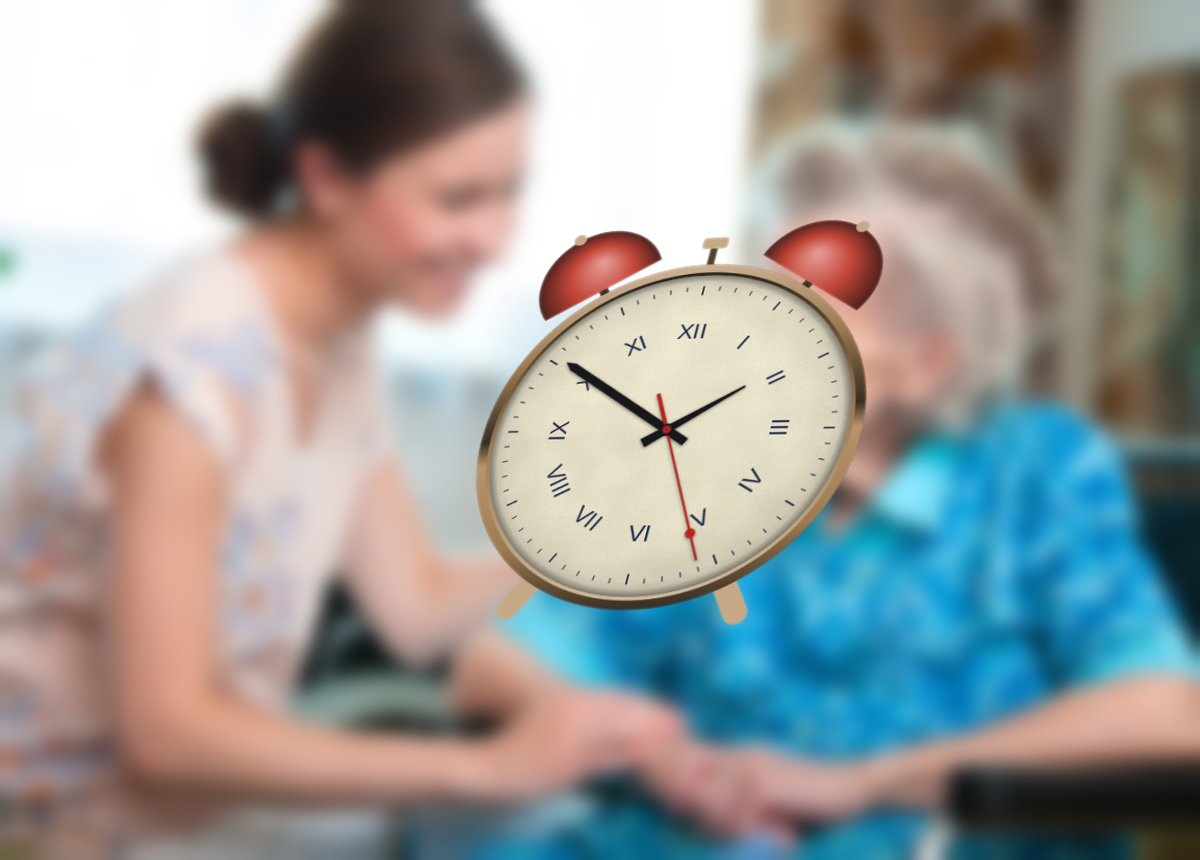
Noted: {"hour": 1, "minute": 50, "second": 26}
